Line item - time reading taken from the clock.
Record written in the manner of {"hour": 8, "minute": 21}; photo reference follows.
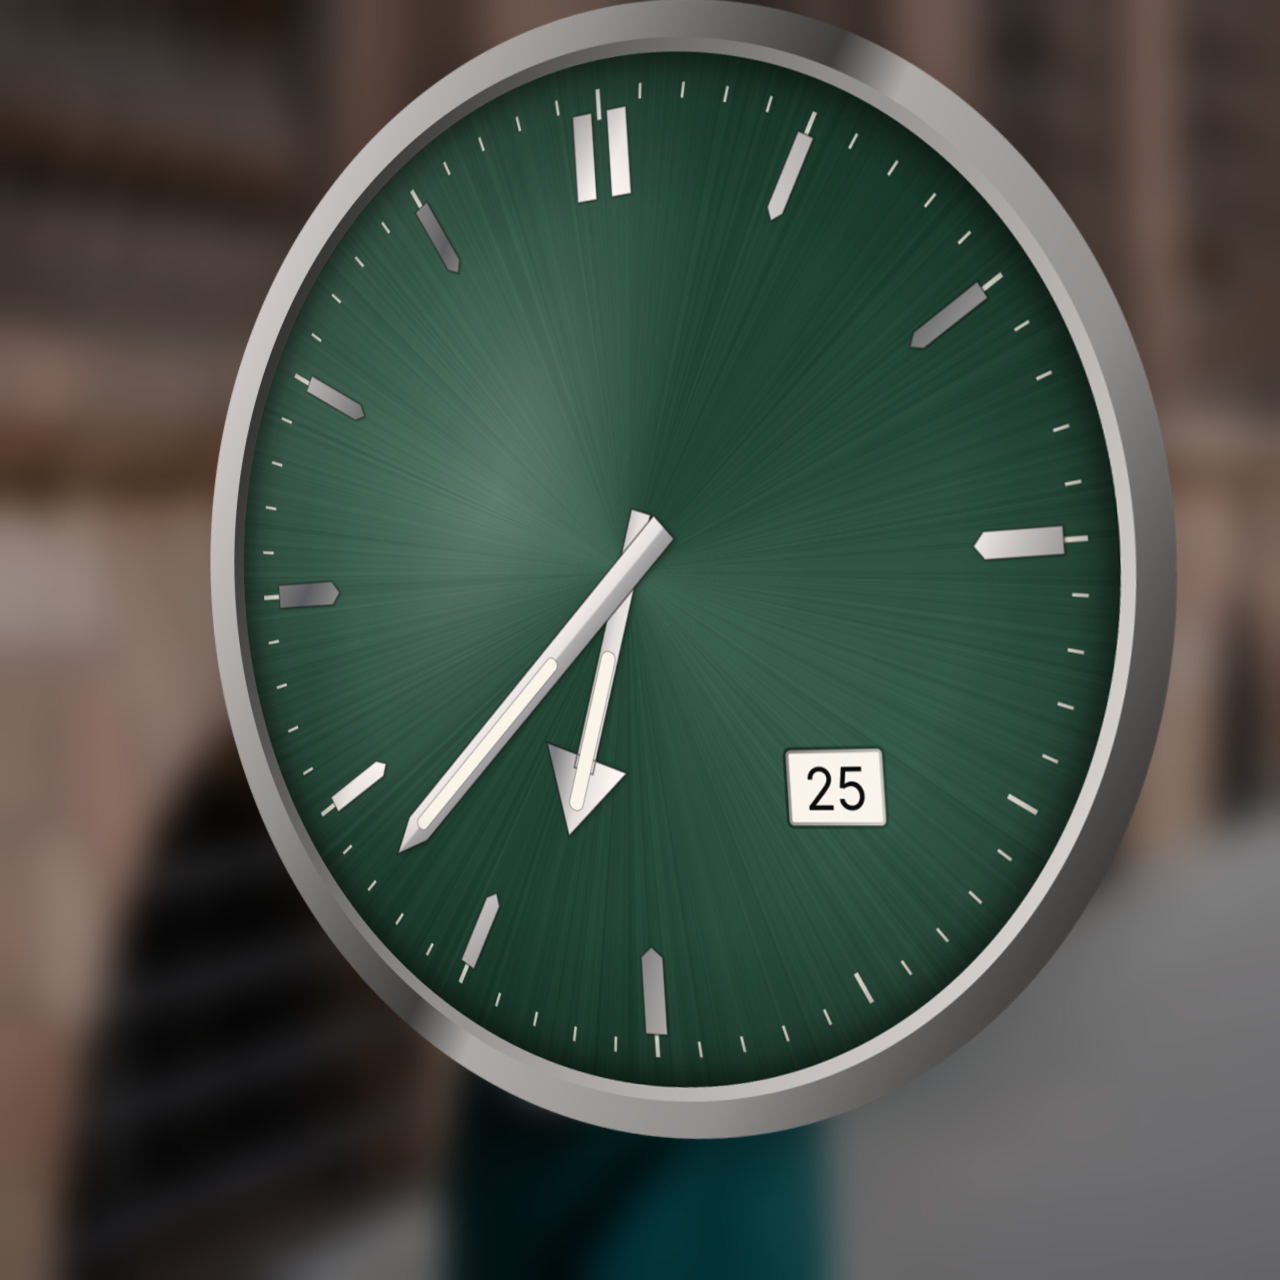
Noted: {"hour": 6, "minute": 38}
